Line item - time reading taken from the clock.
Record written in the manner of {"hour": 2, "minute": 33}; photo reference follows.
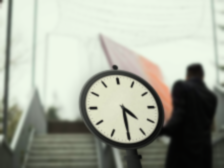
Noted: {"hour": 4, "minute": 30}
